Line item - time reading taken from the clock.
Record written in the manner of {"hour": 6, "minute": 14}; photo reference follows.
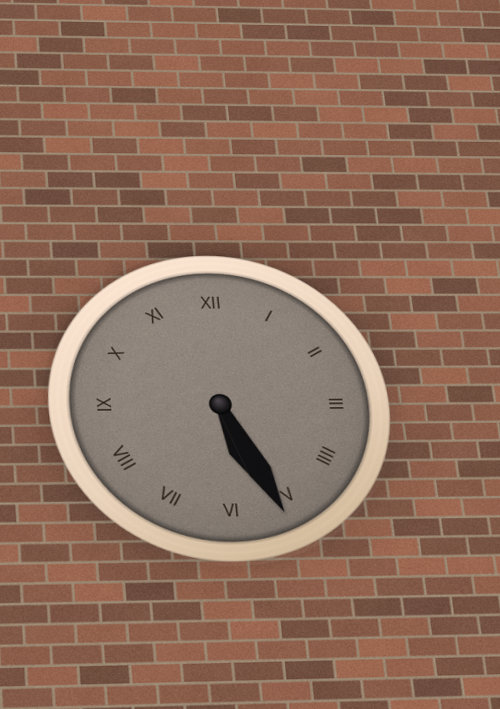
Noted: {"hour": 5, "minute": 26}
